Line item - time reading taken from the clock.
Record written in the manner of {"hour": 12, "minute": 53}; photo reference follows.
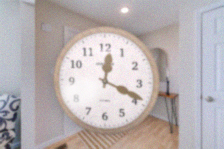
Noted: {"hour": 12, "minute": 19}
